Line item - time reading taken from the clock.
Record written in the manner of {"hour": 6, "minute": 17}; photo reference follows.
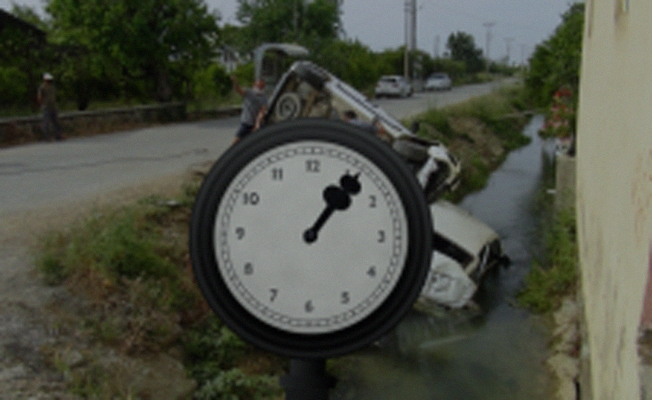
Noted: {"hour": 1, "minute": 6}
